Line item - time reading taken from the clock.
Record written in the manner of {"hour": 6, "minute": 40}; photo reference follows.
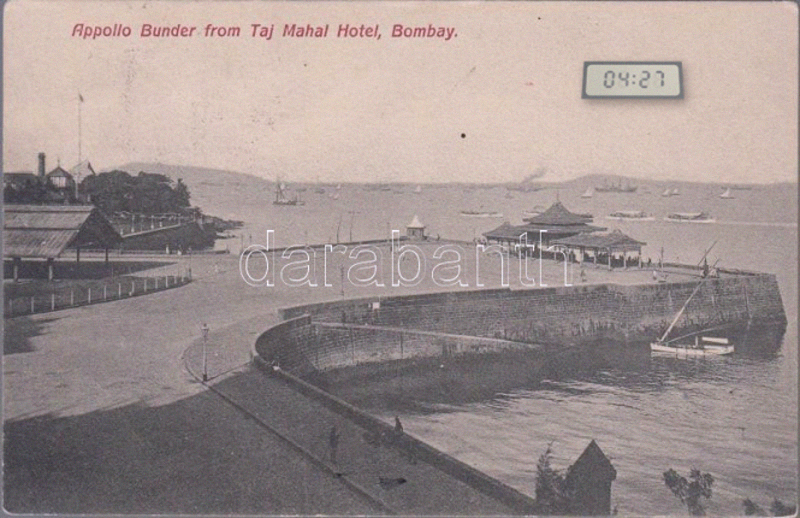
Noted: {"hour": 4, "minute": 27}
